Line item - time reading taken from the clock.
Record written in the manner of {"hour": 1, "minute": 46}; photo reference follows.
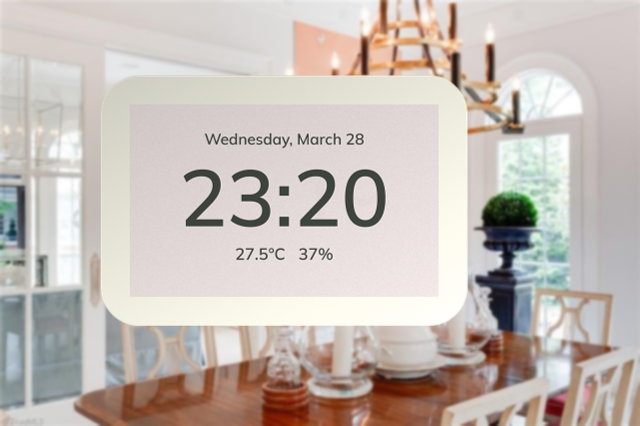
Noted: {"hour": 23, "minute": 20}
